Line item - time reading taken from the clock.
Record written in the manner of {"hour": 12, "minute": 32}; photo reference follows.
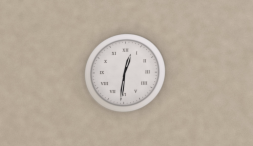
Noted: {"hour": 12, "minute": 31}
